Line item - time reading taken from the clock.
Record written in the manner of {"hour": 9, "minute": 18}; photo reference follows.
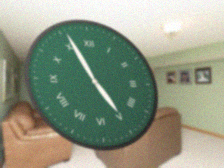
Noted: {"hour": 4, "minute": 56}
